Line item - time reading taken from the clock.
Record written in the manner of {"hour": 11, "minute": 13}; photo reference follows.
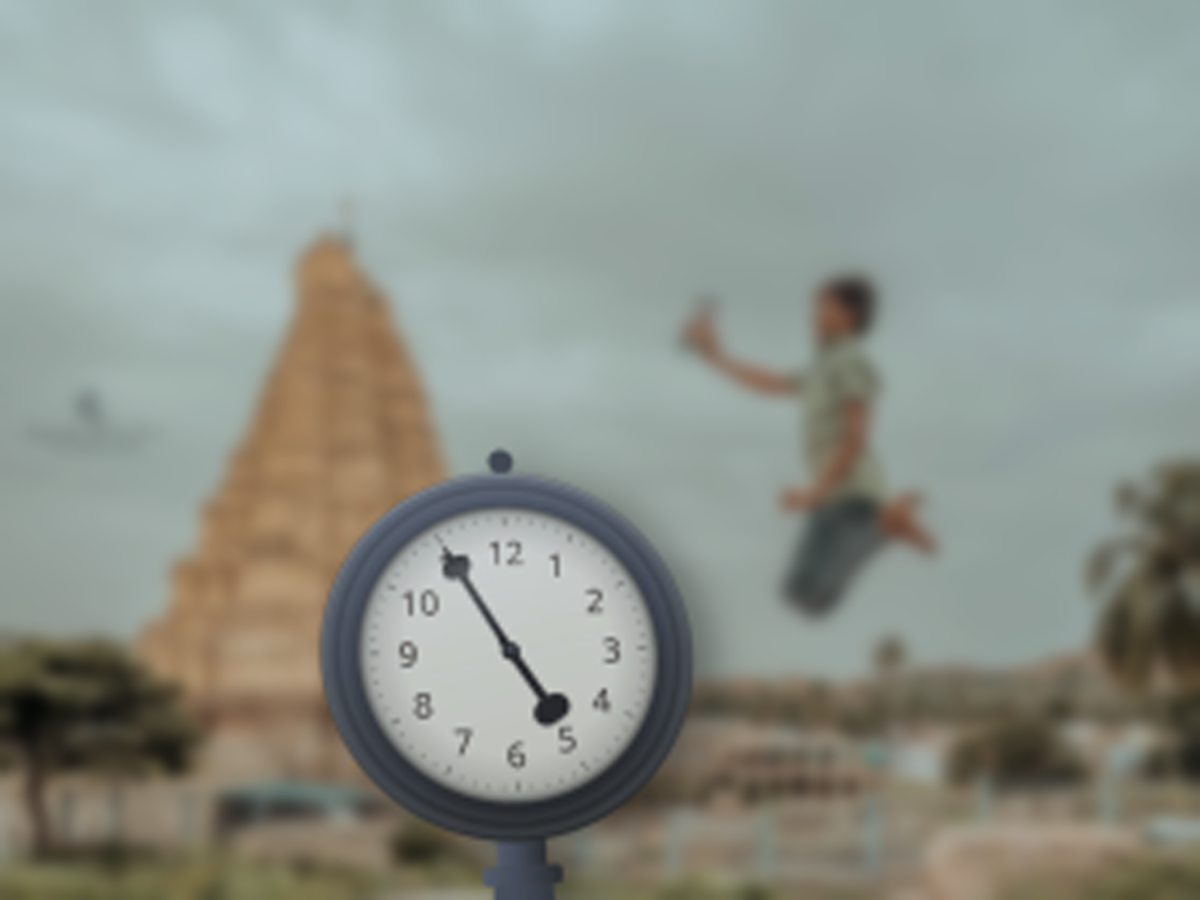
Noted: {"hour": 4, "minute": 55}
